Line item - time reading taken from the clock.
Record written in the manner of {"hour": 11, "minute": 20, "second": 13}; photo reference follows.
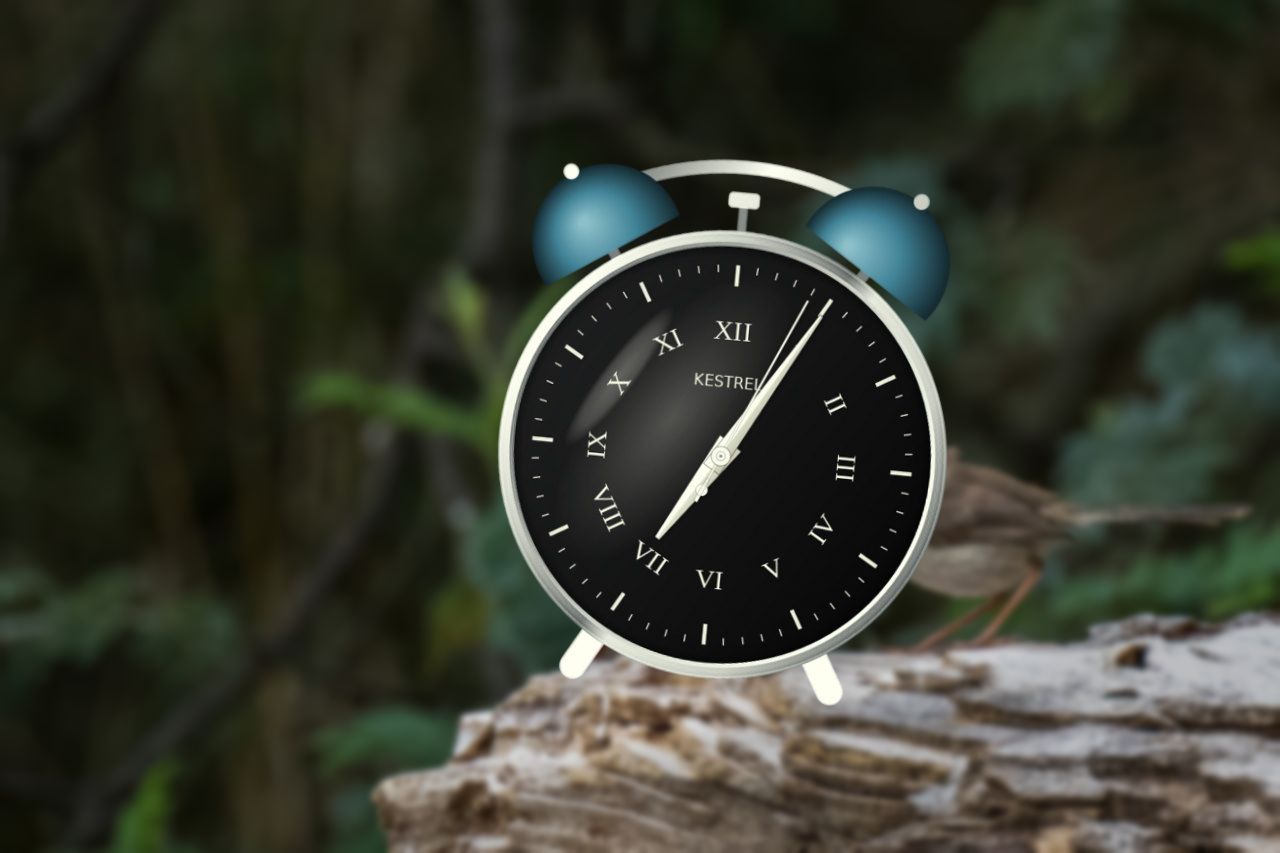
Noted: {"hour": 7, "minute": 5, "second": 4}
